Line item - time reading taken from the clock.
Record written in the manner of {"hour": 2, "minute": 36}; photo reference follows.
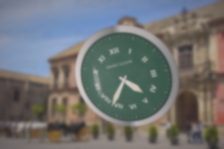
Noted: {"hour": 4, "minute": 37}
